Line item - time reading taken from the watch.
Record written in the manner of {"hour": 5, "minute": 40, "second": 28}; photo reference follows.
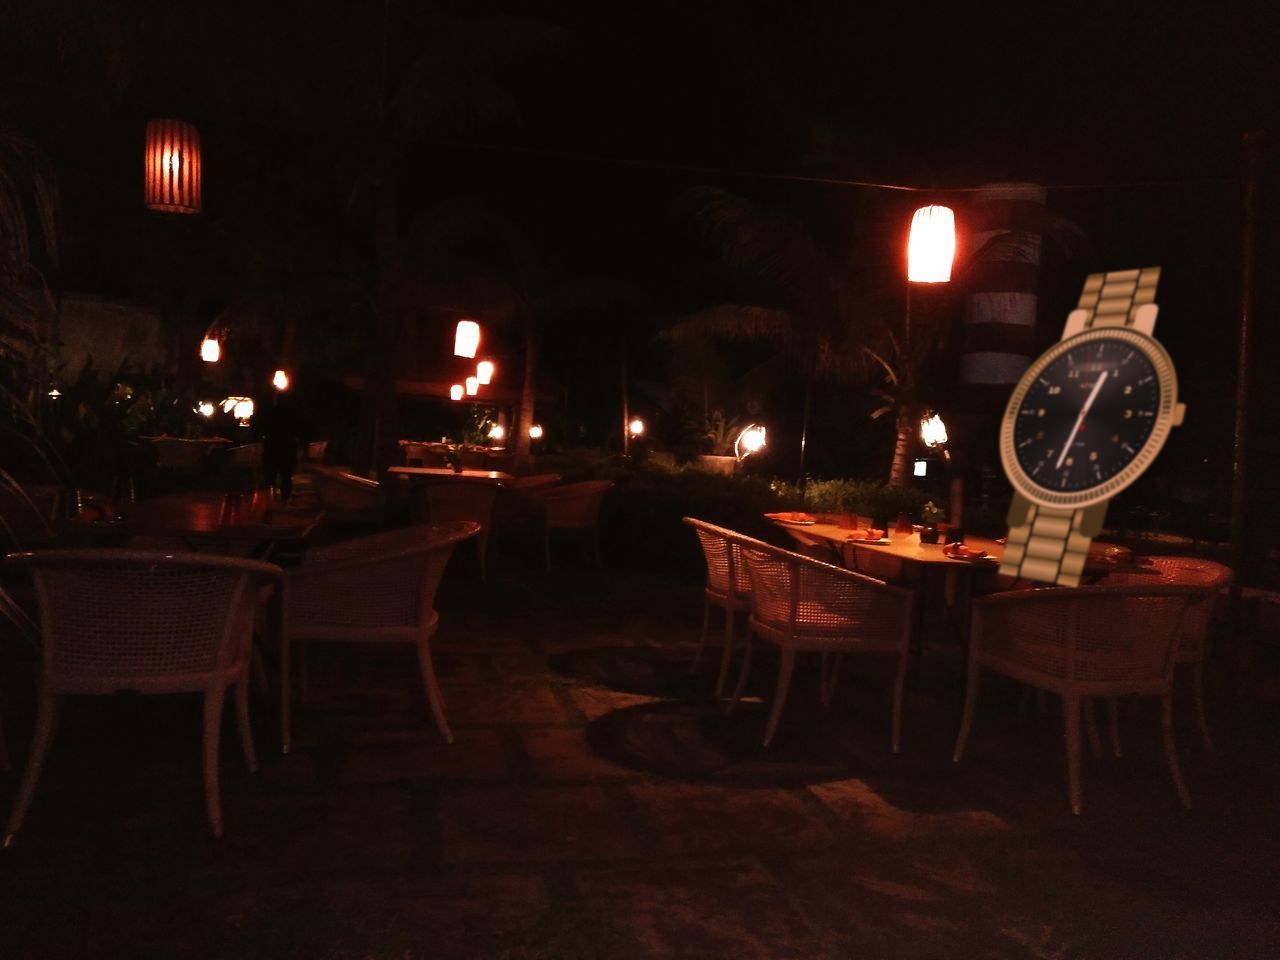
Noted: {"hour": 12, "minute": 31, "second": 58}
